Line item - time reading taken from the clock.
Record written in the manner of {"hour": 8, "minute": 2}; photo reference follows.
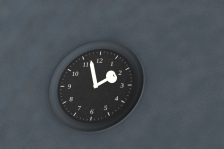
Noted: {"hour": 1, "minute": 57}
